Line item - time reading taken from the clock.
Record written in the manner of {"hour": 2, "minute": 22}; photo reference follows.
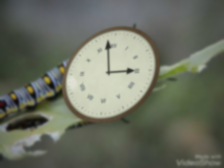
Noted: {"hour": 2, "minute": 58}
